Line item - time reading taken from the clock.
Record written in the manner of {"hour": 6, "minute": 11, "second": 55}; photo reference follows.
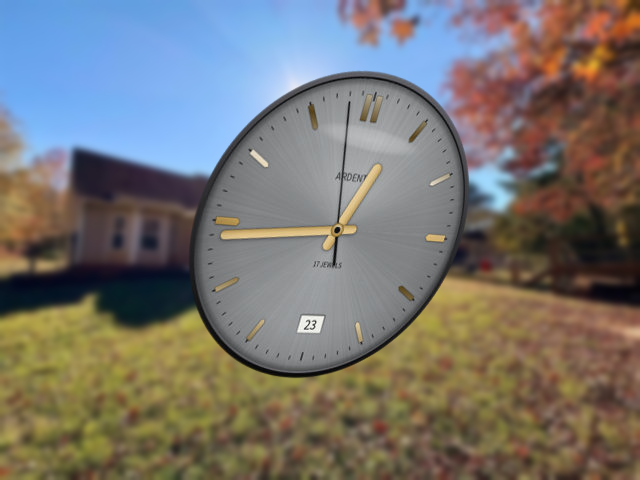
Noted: {"hour": 12, "minute": 43, "second": 58}
